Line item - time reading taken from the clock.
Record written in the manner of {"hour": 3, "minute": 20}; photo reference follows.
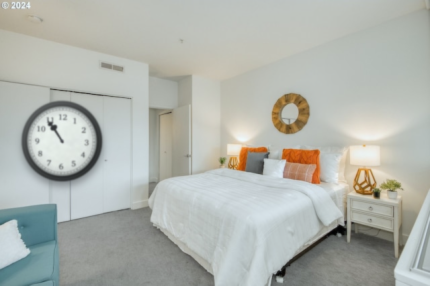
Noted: {"hour": 10, "minute": 54}
